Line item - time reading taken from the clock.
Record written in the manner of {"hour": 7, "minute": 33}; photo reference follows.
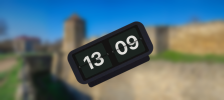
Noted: {"hour": 13, "minute": 9}
